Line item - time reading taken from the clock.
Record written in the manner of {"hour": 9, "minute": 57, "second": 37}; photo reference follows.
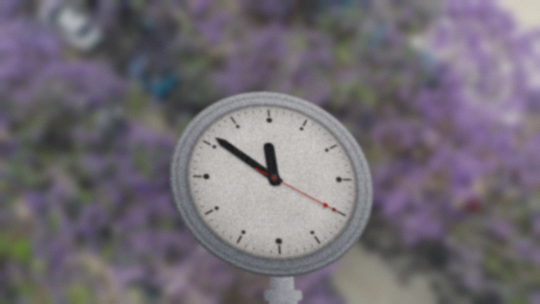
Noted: {"hour": 11, "minute": 51, "second": 20}
